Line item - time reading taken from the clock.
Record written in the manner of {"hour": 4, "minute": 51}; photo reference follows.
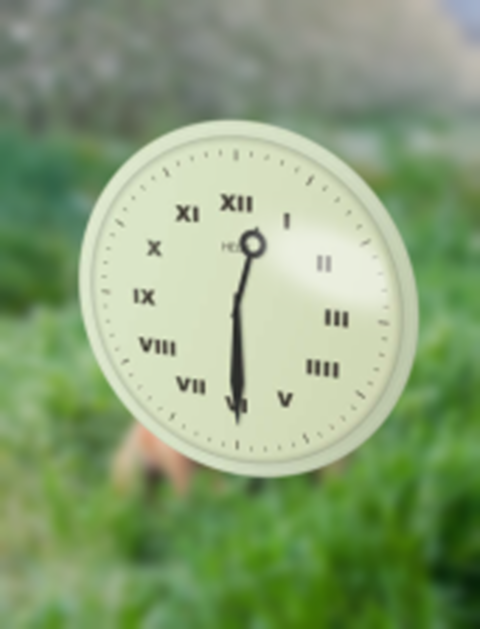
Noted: {"hour": 12, "minute": 30}
